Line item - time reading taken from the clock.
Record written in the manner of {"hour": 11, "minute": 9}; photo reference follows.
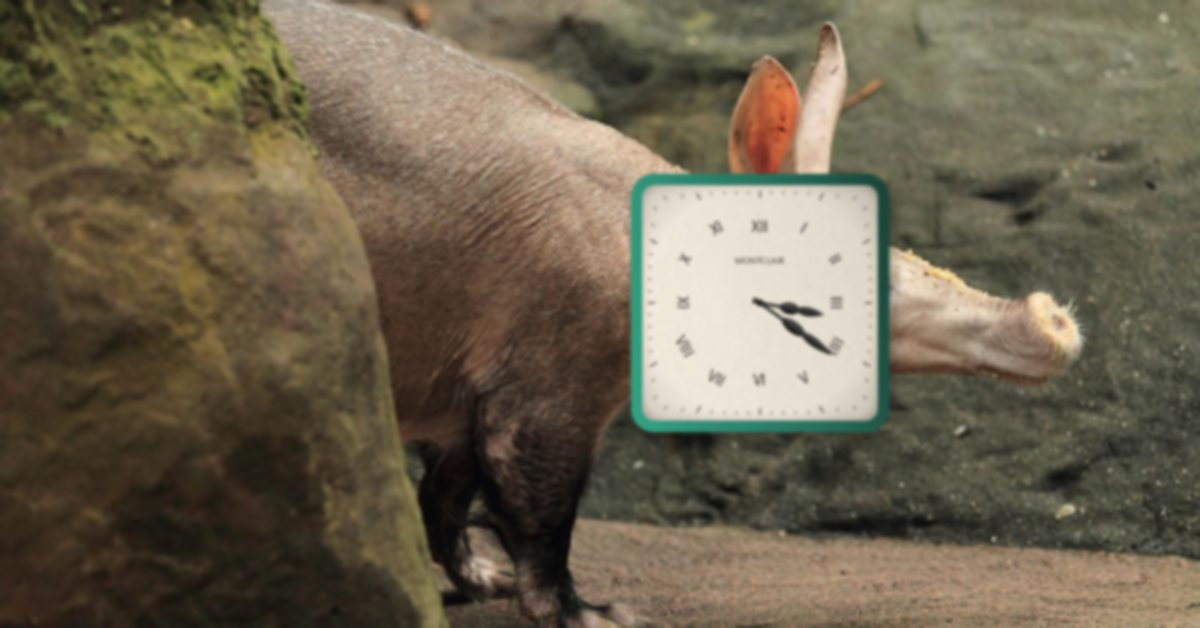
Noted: {"hour": 3, "minute": 21}
